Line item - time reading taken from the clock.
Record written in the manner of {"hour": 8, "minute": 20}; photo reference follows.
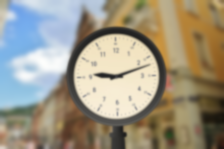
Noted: {"hour": 9, "minute": 12}
